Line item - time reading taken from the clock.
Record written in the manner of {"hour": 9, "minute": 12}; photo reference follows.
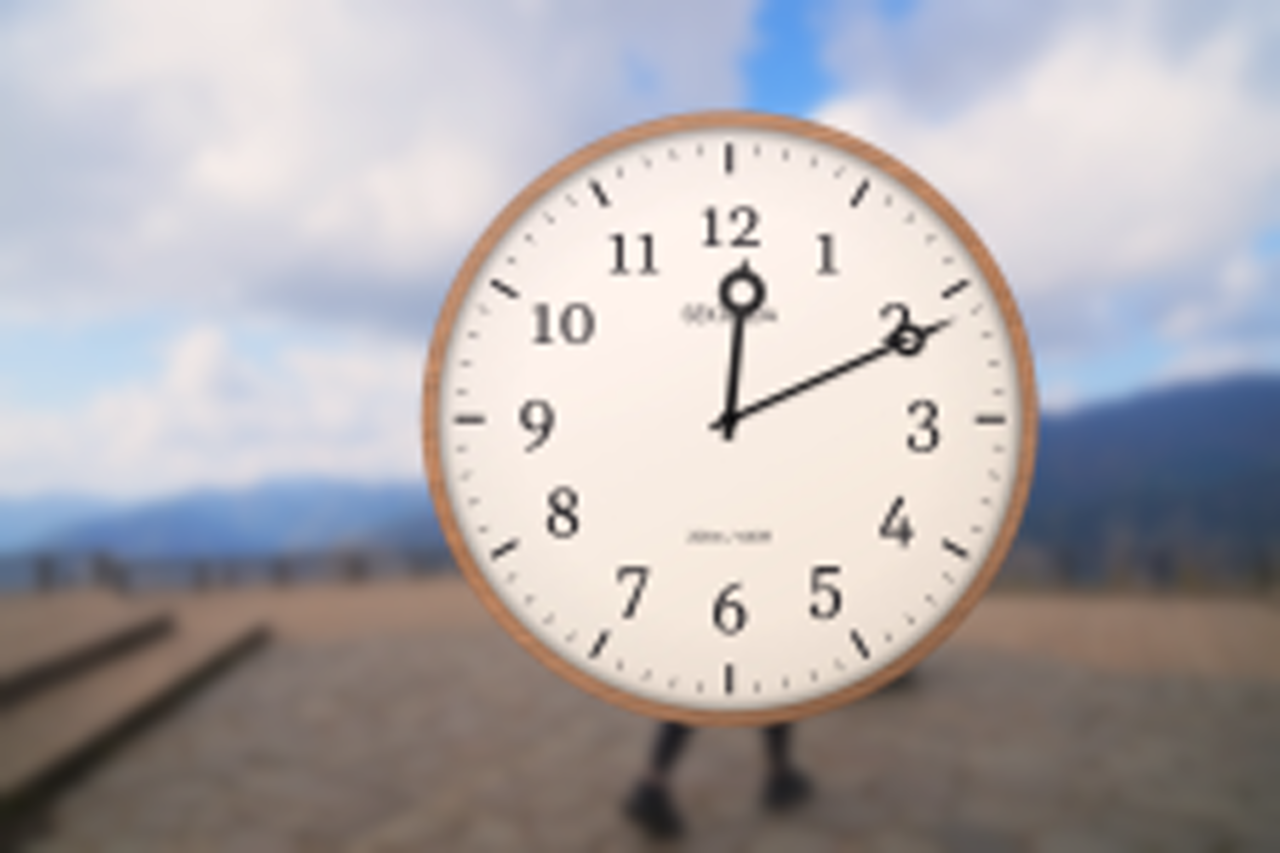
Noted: {"hour": 12, "minute": 11}
